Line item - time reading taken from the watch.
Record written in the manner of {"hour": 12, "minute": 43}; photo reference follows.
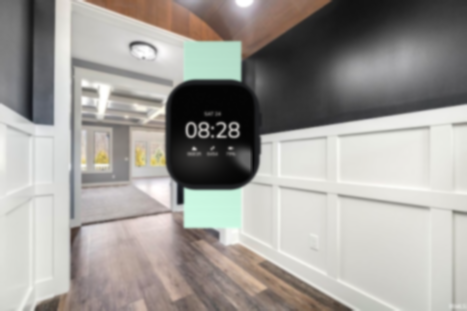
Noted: {"hour": 8, "minute": 28}
